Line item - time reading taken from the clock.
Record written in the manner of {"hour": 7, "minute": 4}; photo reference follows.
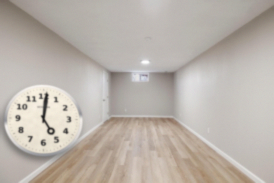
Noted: {"hour": 5, "minute": 1}
